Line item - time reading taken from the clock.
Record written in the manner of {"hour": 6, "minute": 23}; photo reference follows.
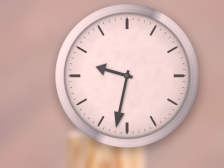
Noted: {"hour": 9, "minute": 32}
